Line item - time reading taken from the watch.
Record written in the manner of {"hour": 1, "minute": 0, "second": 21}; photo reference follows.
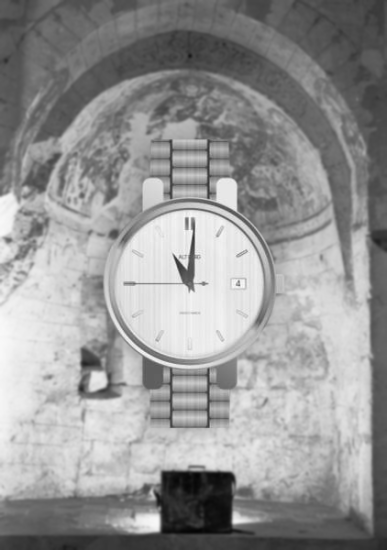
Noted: {"hour": 11, "minute": 0, "second": 45}
